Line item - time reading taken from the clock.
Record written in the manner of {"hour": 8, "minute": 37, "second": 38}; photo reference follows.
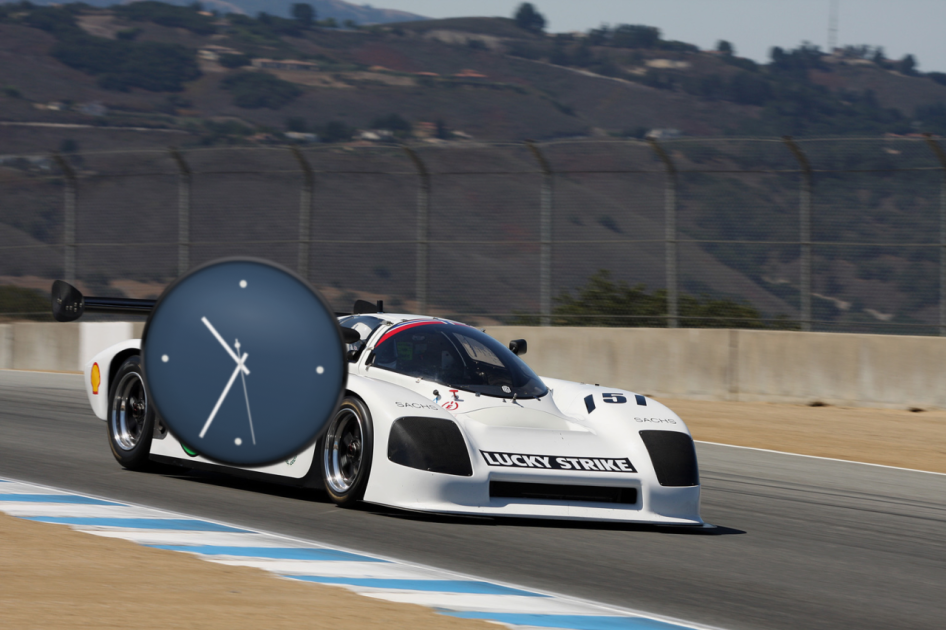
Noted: {"hour": 10, "minute": 34, "second": 28}
